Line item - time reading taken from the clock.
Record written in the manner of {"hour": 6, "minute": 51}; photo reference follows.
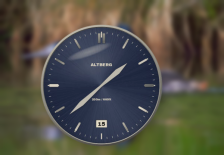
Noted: {"hour": 1, "minute": 38}
